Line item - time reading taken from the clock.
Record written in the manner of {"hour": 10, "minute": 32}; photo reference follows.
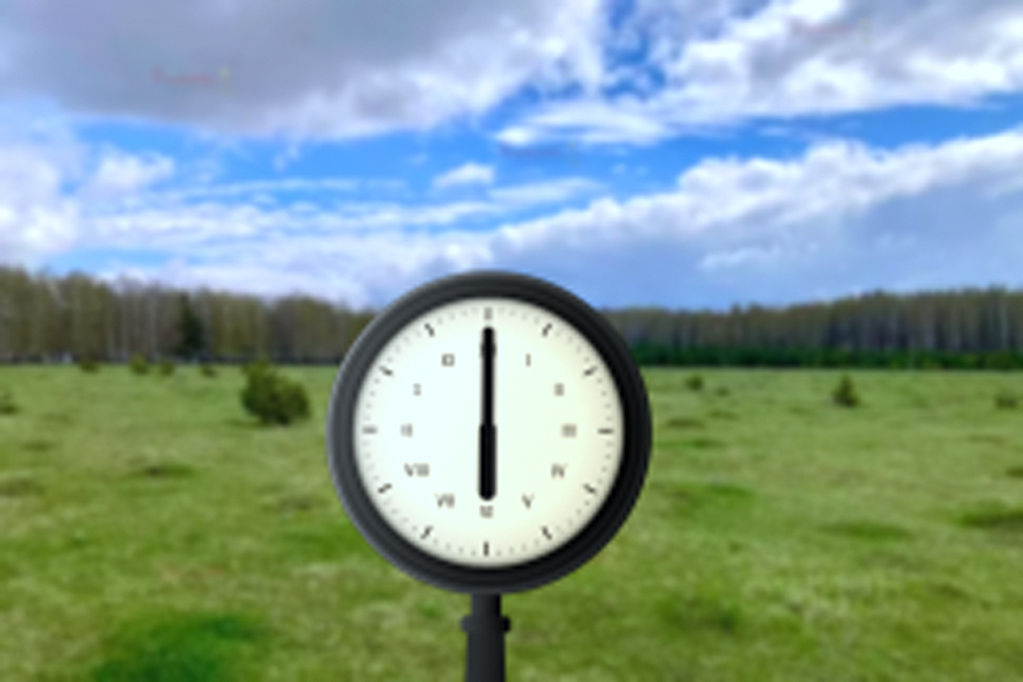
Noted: {"hour": 6, "minute": 0}
